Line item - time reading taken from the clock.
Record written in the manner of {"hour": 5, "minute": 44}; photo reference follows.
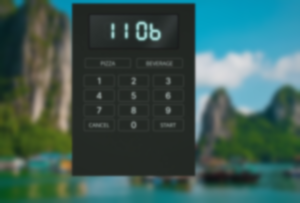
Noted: {"hour": 11, "minute": 6}
